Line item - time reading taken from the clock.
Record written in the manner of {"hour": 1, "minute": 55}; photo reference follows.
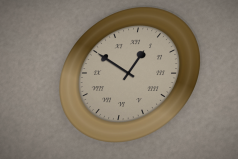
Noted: {"hour": 12, "minute": 50}
